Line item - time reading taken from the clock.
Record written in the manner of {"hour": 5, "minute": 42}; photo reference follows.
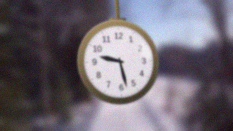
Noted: {"hour": 9, "minute": 28}
